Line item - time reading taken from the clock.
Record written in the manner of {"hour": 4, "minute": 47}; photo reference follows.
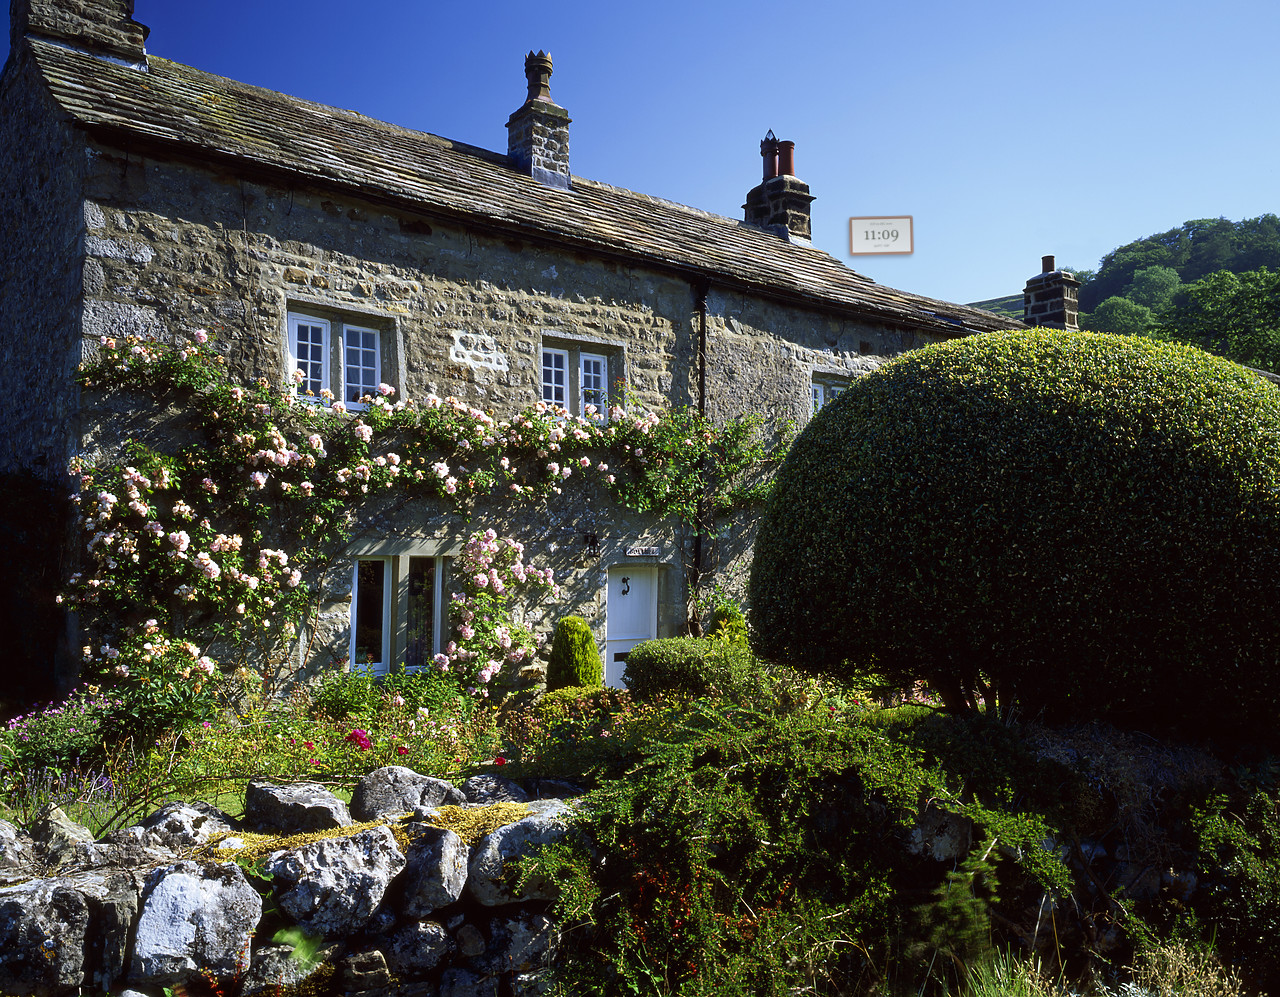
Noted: {"hour": 11, "minute": 9}
